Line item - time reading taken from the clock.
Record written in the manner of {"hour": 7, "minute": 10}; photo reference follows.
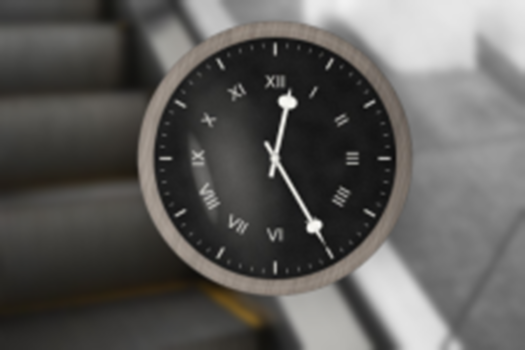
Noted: {"hour": 12, "minute": 25}
